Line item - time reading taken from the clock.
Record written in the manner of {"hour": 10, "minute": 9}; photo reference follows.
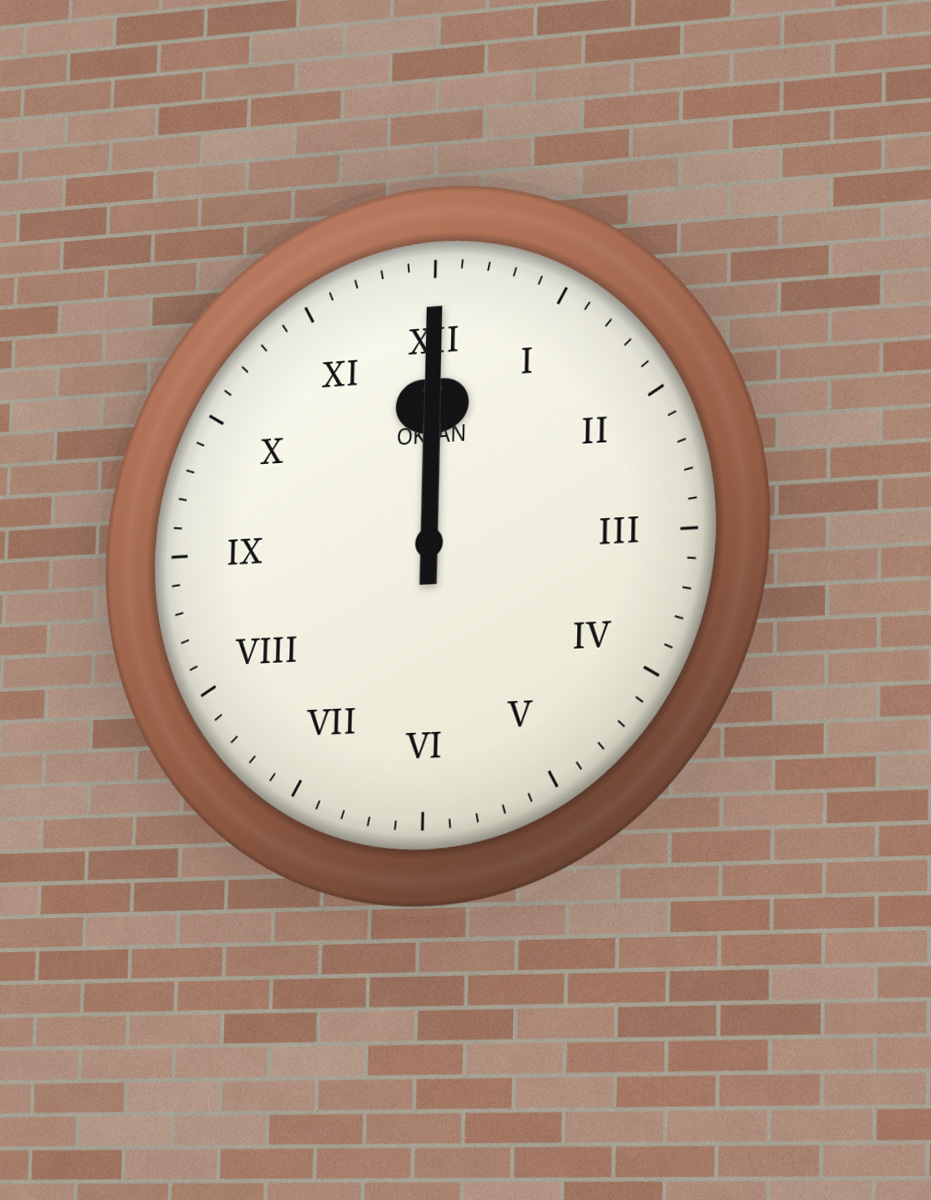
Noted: {"hour": 12, "minute": 0}
